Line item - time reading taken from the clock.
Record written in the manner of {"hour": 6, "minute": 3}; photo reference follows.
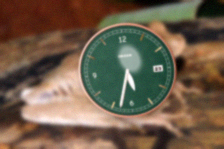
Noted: {"hour": 5, "minute": 33}
